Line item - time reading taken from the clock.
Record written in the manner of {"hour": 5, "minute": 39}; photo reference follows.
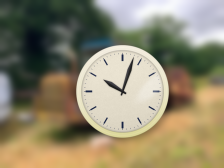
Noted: {"hour": 10, "minute": 3}
